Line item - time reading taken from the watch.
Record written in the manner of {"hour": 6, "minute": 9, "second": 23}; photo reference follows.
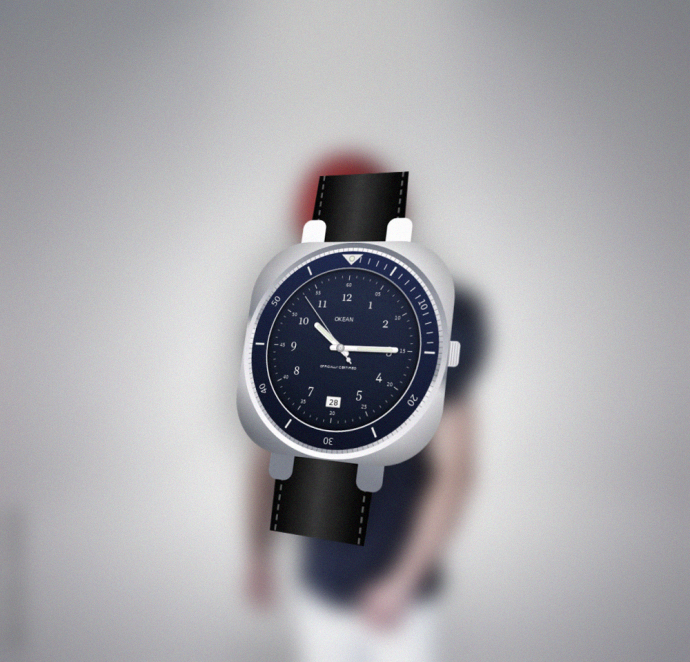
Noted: {"hour": 10, "minute": 14, "second": 53}
